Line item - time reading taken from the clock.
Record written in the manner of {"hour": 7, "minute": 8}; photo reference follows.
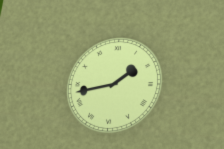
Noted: {"hour": 1, "minute": 43}
